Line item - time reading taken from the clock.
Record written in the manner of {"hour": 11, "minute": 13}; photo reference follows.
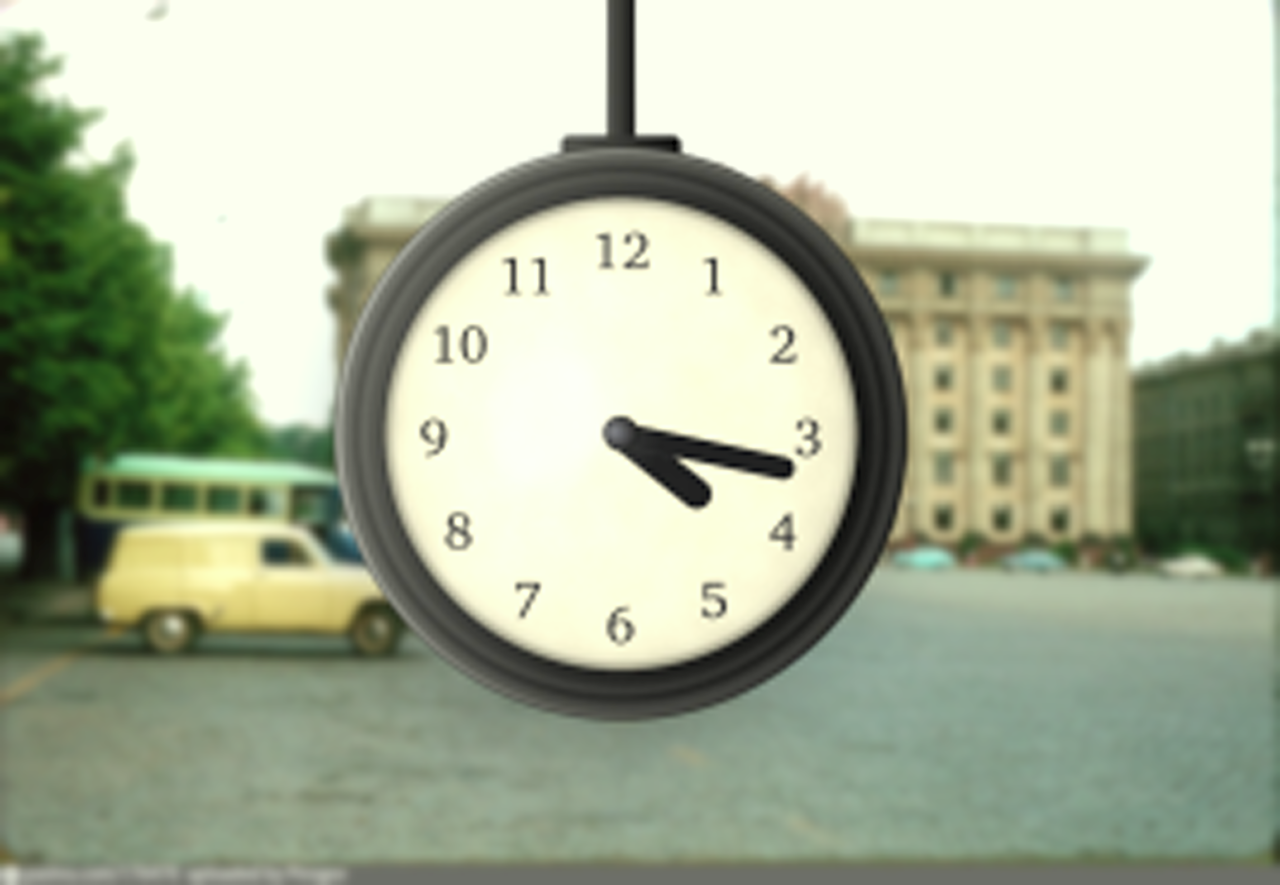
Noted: {"hour": 4, "minute": 17}
